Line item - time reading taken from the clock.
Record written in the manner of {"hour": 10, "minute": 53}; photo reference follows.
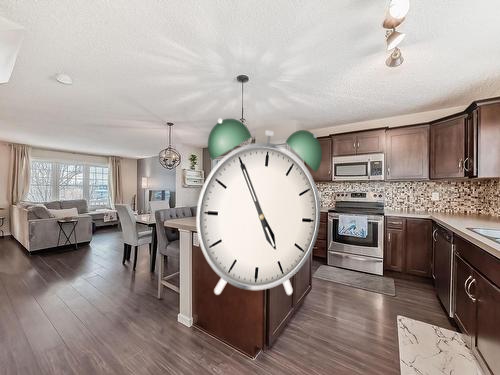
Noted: {"hour": 4, "minute": 55}
